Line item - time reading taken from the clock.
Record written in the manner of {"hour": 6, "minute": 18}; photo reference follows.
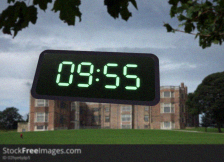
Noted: {"hour": 9, "minute": 55}
